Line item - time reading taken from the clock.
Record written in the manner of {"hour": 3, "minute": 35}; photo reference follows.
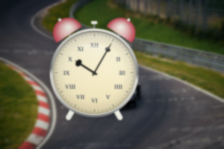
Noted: {"hour": 10, "minute": 5}
